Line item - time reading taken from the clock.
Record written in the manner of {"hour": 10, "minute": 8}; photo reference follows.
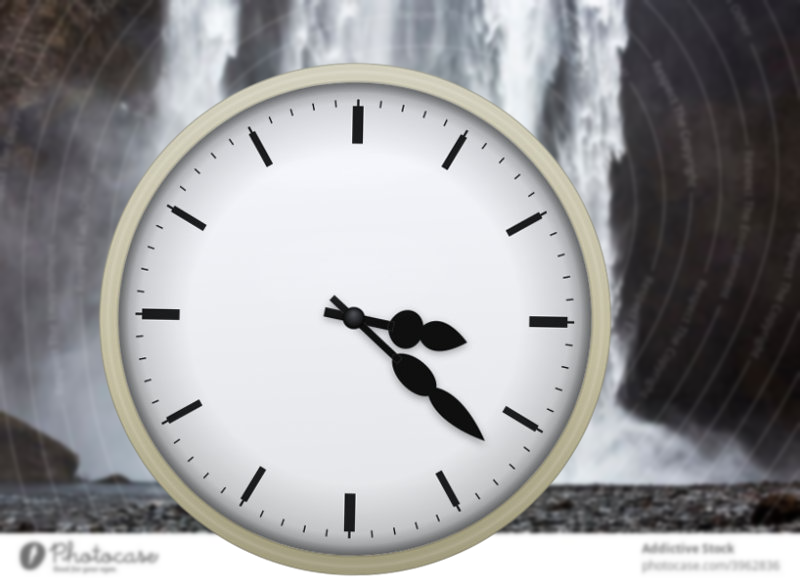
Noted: {"hour": 3, "minute": 22}
